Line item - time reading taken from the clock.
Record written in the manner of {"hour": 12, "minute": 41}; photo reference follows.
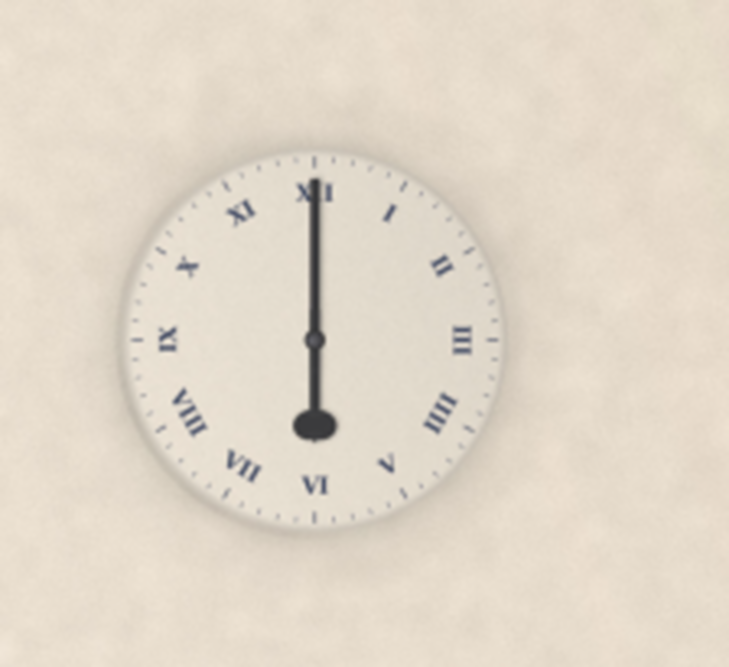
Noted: {"hour": 6, "minute": 0}
